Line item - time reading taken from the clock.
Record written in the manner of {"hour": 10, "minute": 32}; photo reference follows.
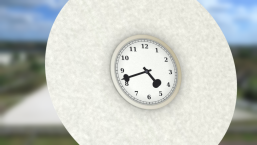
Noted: {"hour": 4, "minute": 42}
